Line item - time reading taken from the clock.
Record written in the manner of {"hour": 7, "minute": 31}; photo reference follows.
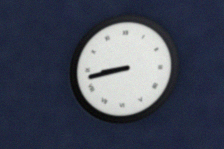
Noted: {"hour": 8, "minute": 43}
